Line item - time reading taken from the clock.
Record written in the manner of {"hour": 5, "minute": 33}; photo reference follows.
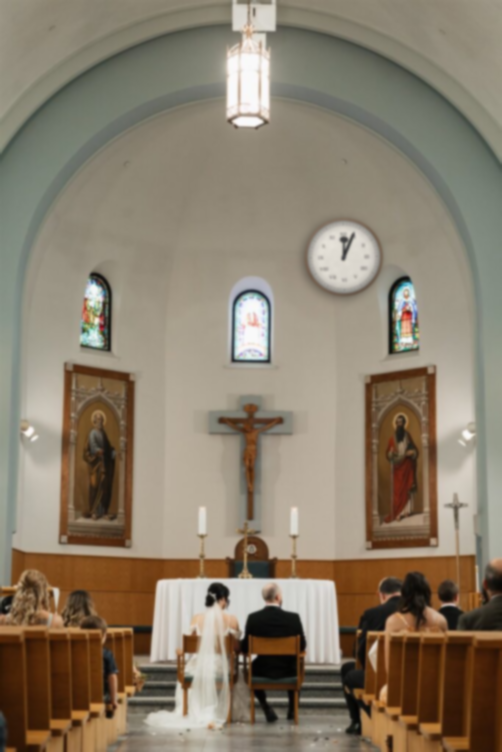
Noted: {"hour": 12, "minute": 4}
